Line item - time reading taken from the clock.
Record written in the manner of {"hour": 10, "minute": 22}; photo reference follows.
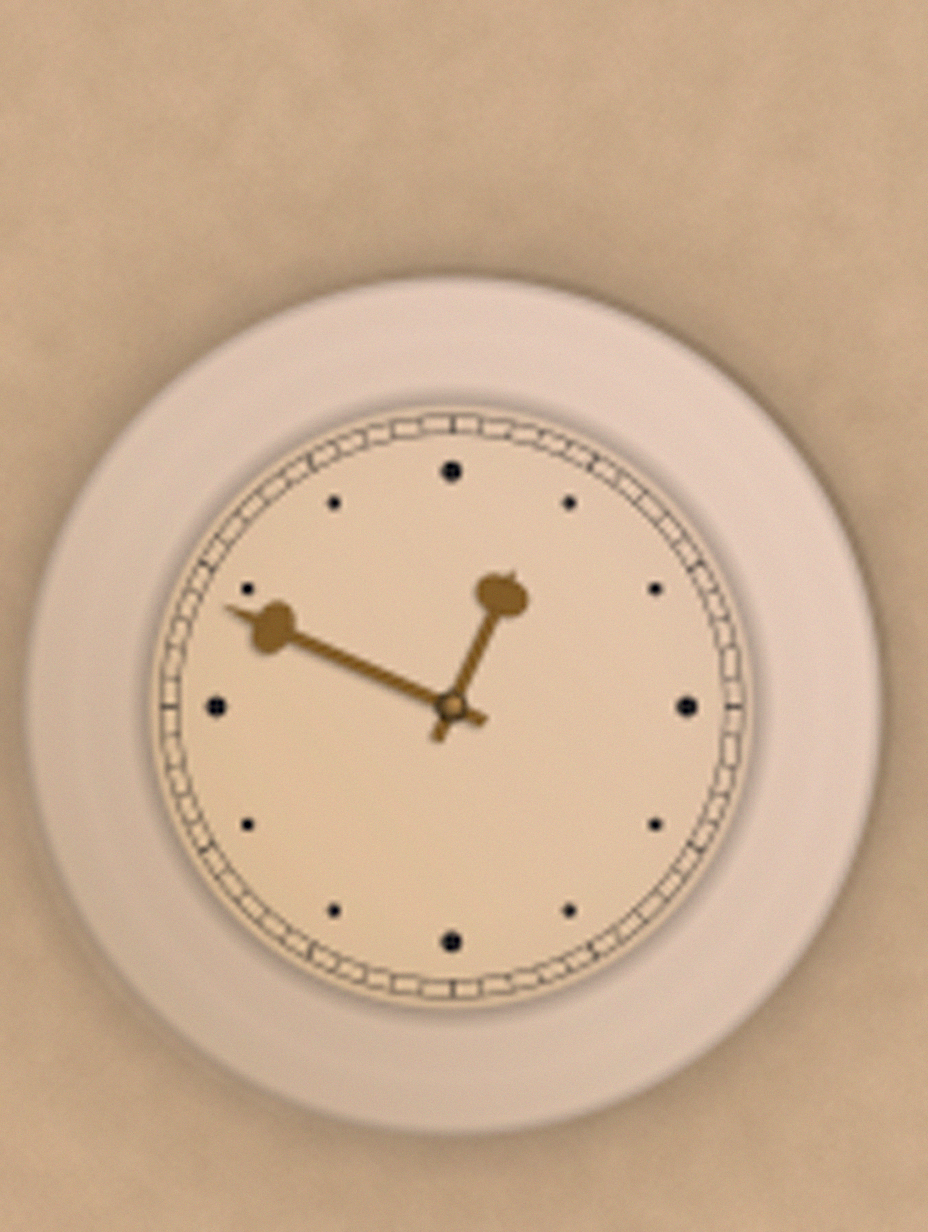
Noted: {"hour": 12, "minute": 49}
